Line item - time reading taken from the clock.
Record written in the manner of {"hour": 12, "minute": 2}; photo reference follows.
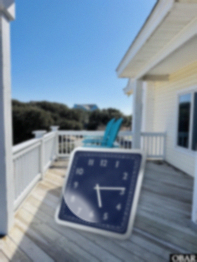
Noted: {"hour": 5, "minute": 14}
